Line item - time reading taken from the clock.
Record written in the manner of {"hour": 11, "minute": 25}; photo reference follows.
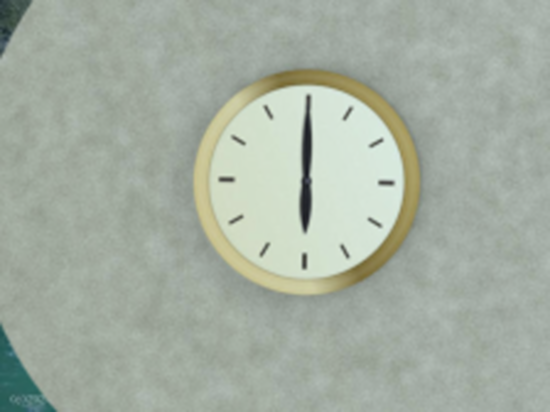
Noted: {"hour": 6, "minute": 0}
